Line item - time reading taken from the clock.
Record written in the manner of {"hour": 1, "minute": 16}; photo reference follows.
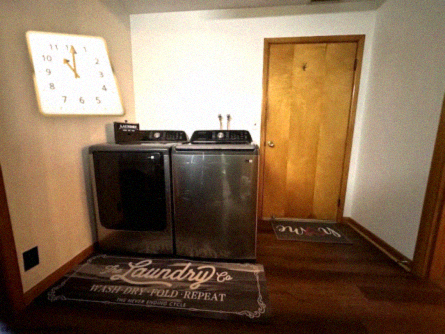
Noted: {"hour": 11, "minute": 1}
